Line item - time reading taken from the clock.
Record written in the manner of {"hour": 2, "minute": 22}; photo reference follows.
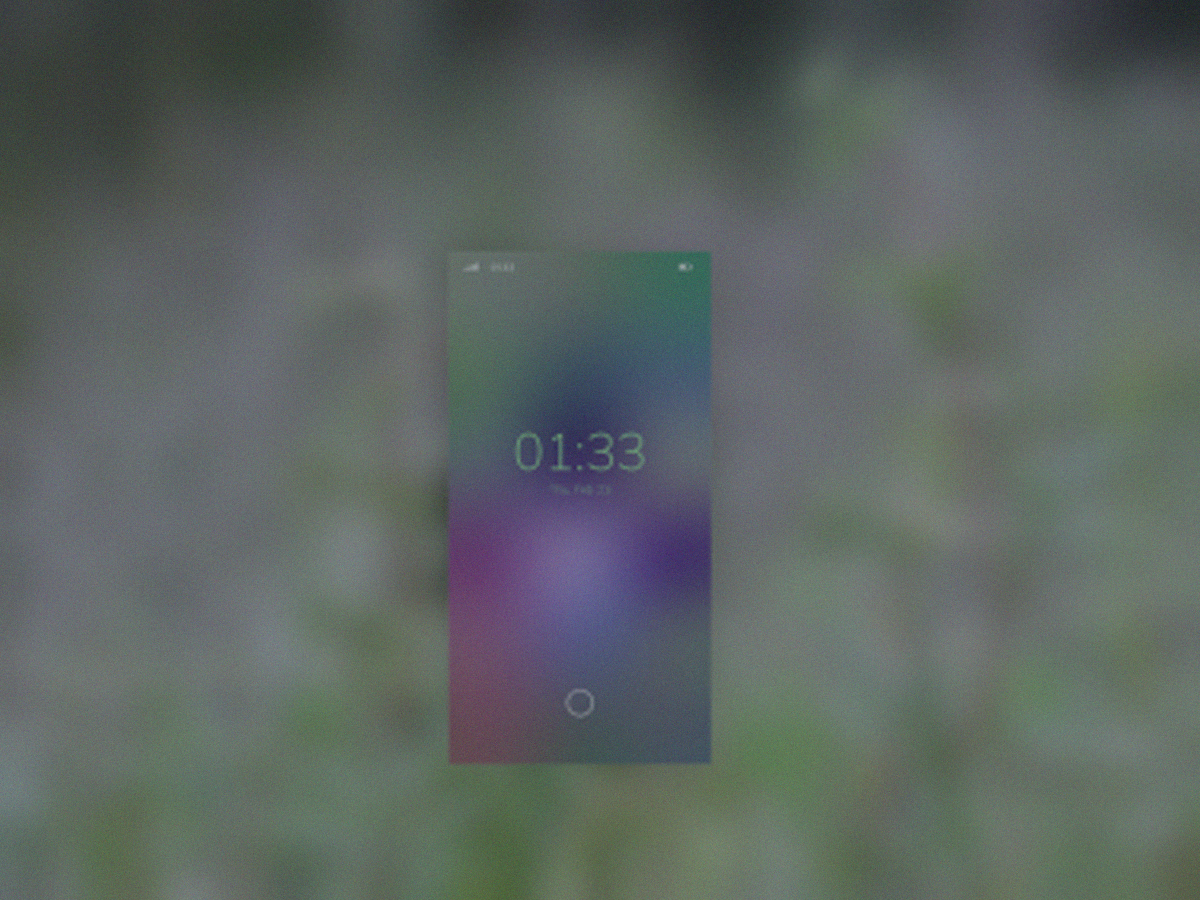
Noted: {"hour": 1, "minute": 33}
